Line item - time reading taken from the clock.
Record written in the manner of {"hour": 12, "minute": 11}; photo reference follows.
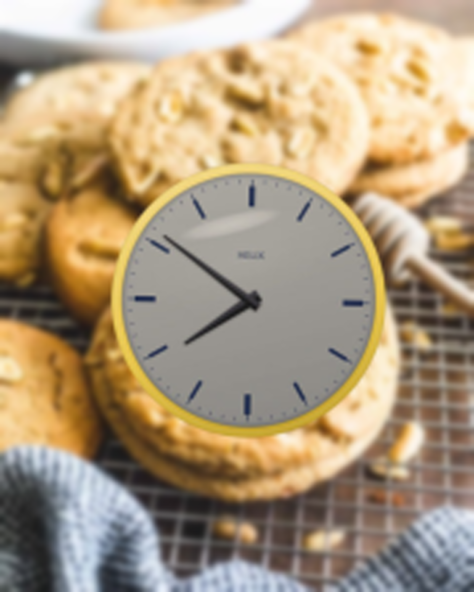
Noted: {"hour": 7, "minute": 51}
